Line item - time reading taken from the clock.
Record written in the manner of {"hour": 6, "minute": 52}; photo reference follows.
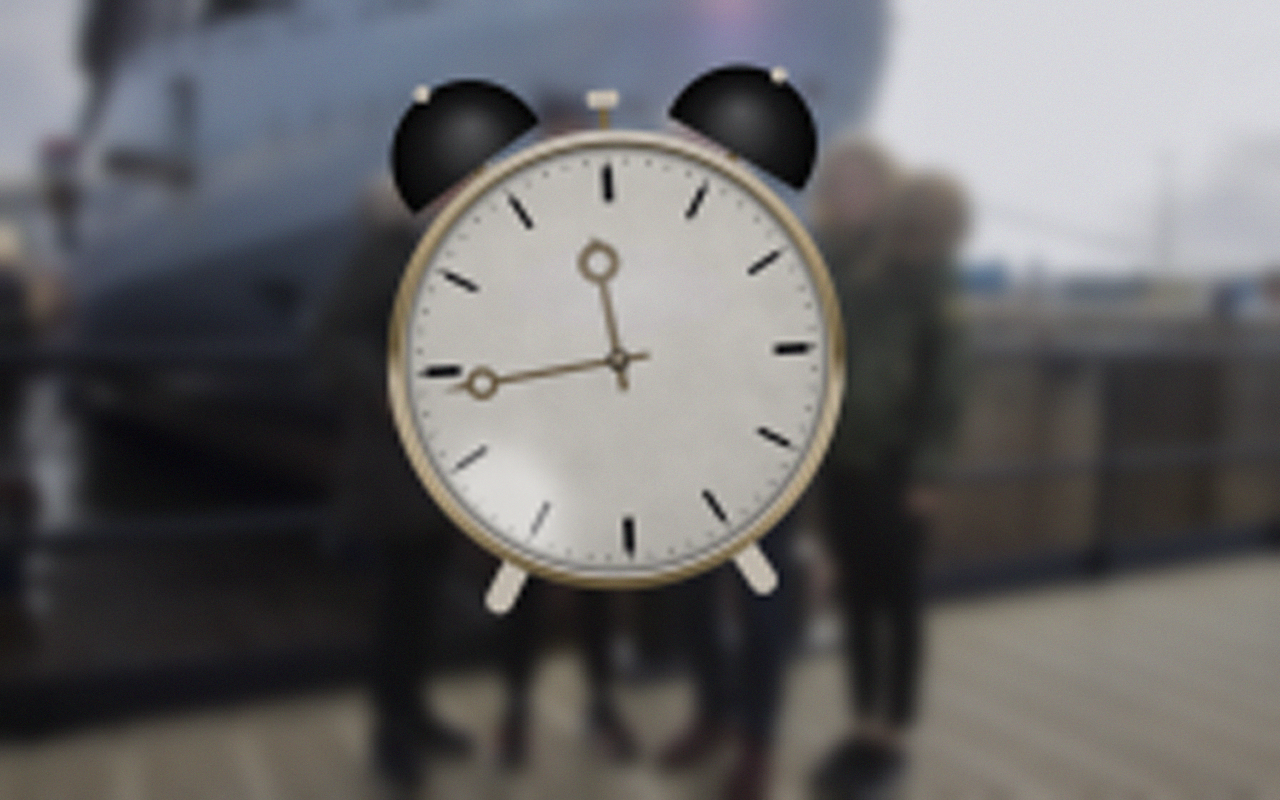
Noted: {"hour": 11, "minute": 44}
